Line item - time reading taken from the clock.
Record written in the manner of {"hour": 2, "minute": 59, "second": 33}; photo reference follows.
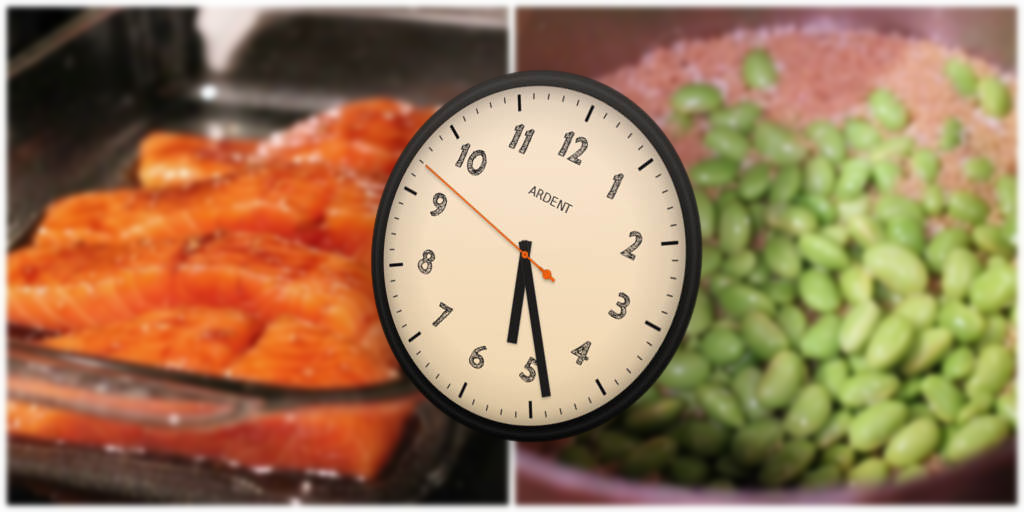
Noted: {"hour": 5, "minute": 23, "second": 47}
